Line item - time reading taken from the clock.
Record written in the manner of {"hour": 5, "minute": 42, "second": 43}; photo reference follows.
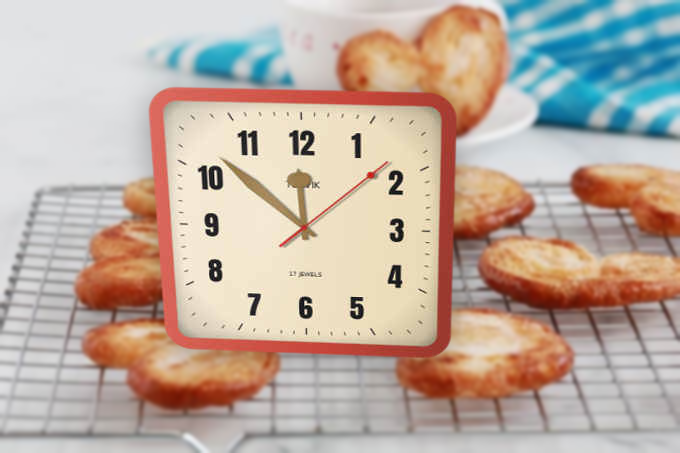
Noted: {"hour": 11, "minute": 52, "second": 8}
